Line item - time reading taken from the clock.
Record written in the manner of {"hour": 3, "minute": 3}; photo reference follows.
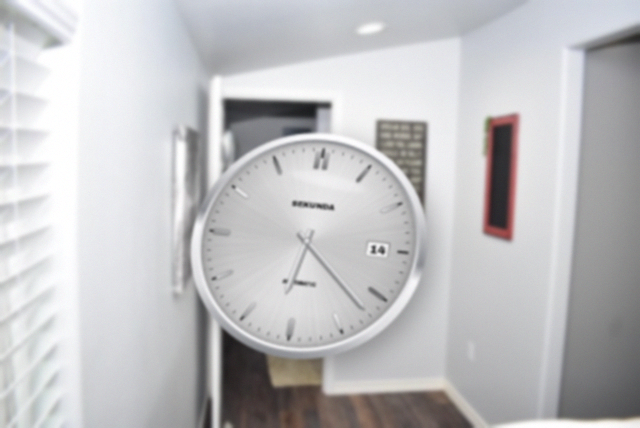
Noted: {"hour": 6, "minute": 22}
